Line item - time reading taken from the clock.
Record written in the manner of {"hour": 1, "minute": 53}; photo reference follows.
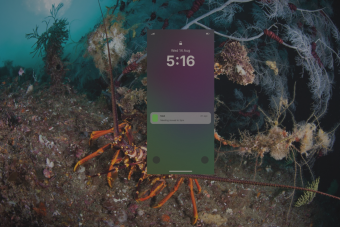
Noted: {"hour": 5, "minute": 16}
